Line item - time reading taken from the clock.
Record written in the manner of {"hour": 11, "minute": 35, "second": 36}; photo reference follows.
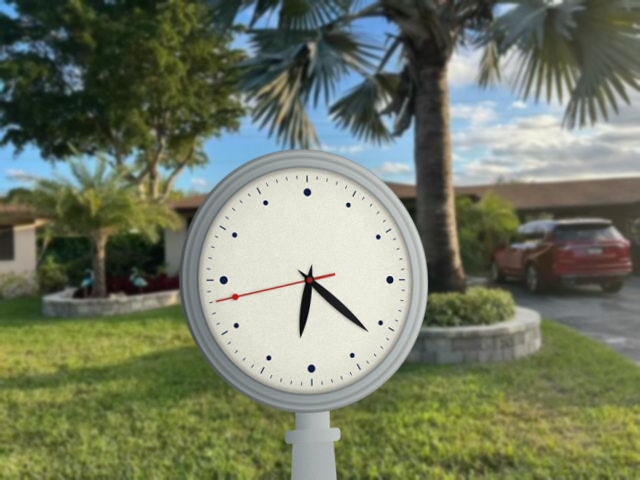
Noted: {"hour": 6, "minute": 21, "second": 43}
